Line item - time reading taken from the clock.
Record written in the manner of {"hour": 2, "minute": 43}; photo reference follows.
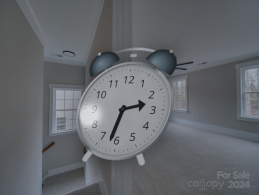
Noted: {"hour": 2, "minute": 32}
